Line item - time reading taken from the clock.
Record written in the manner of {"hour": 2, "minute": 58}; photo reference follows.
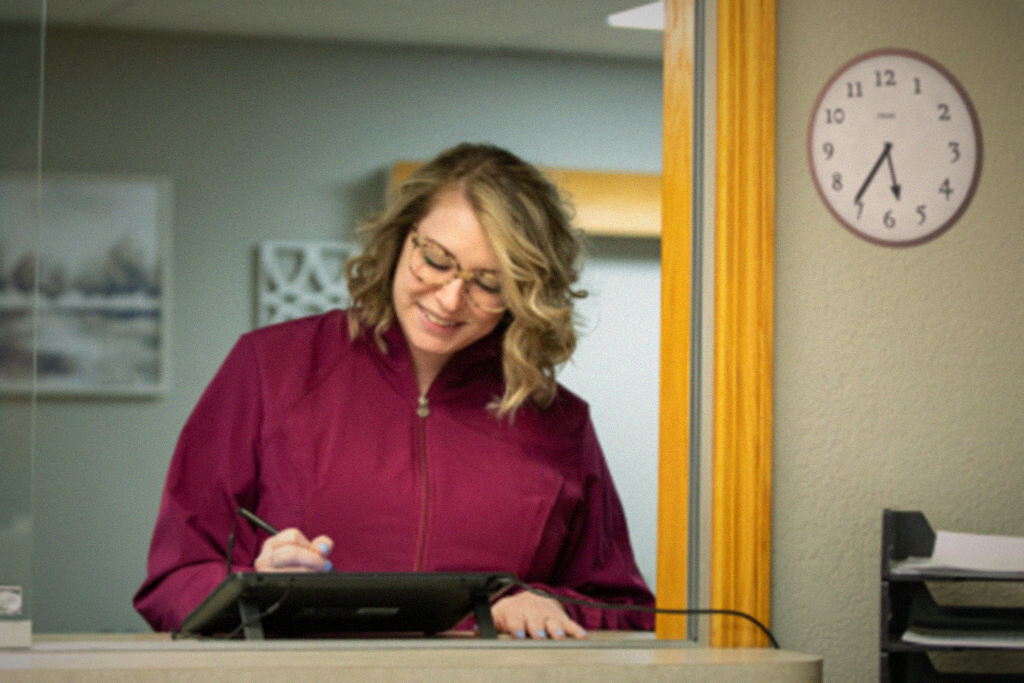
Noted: {"hour": 5, "minute": 36}
